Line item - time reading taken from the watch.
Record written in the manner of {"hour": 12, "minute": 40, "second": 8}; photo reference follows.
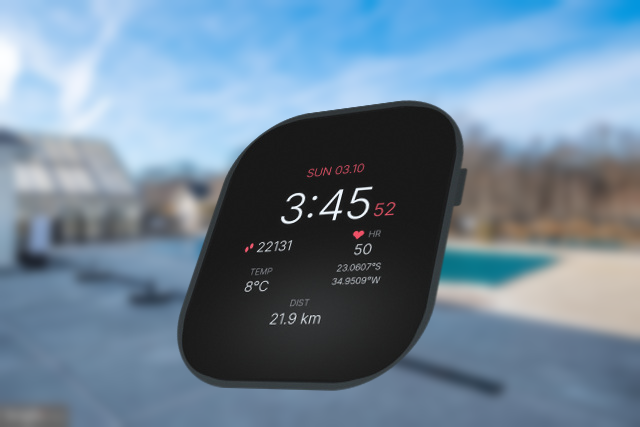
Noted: {"hour": 3, "minute": 45, "second": 52}
